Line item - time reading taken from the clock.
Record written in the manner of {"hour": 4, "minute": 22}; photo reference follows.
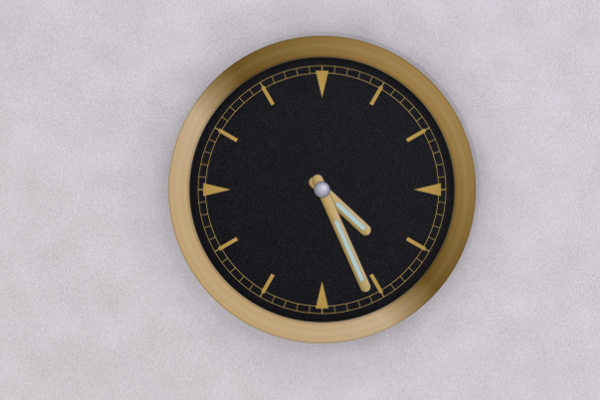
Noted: {"hour": 4, "minute": 26}
